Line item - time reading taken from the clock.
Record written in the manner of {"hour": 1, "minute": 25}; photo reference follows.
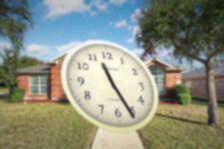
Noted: {"hour": 11, "minute": 26}
